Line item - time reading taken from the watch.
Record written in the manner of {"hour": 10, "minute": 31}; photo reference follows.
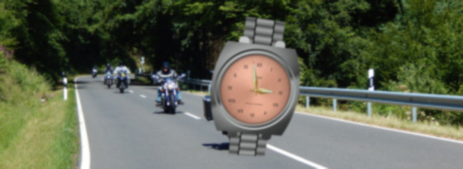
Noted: {"hour": 2, "minute": 58}
